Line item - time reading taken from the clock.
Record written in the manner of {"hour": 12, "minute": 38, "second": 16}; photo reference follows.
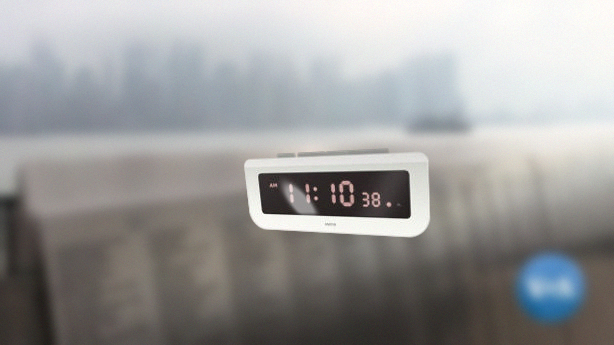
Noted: {"hour": 11, "minute": 10, "second": 38}
